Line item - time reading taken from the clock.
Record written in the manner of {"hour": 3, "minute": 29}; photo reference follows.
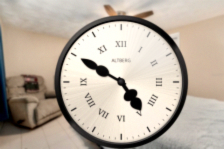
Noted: {"hour": 4, "minute": 50}
